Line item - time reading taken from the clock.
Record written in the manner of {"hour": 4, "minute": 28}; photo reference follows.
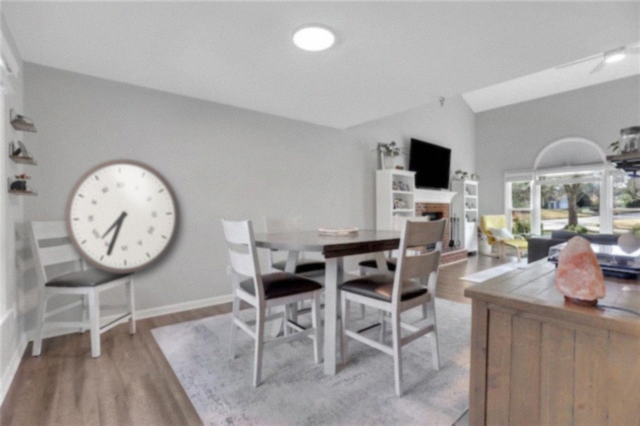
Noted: {"hour": 7, "minute": 34}
